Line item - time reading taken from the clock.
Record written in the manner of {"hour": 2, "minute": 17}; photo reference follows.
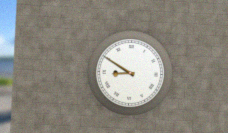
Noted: {"hour": 8, "minute": 50}
